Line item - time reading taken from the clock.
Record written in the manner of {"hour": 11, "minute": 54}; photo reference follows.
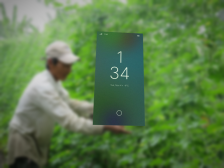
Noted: {"hour": 1, "minute": 34}
